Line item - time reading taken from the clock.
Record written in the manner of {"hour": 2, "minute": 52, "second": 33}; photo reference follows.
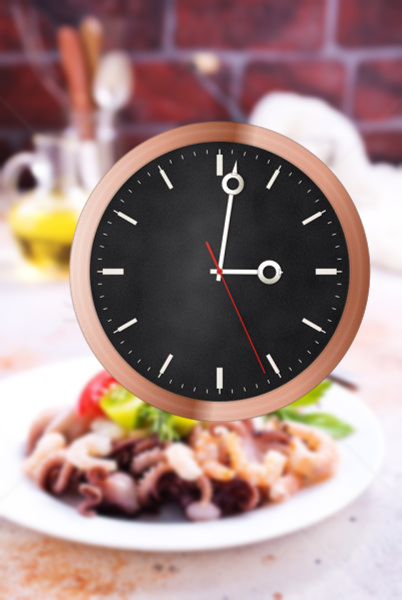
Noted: {"hour": 3, "minute": 1, "second": 26}
